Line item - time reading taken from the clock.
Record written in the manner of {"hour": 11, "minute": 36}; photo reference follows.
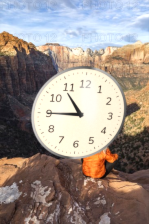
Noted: {"hour": 10, "minute": 45}
